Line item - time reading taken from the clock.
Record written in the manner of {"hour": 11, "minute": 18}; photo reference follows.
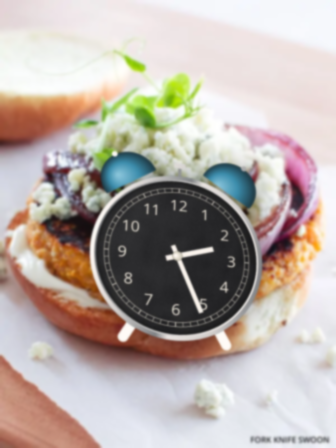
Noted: {"hour": 2, "minute": 26}
